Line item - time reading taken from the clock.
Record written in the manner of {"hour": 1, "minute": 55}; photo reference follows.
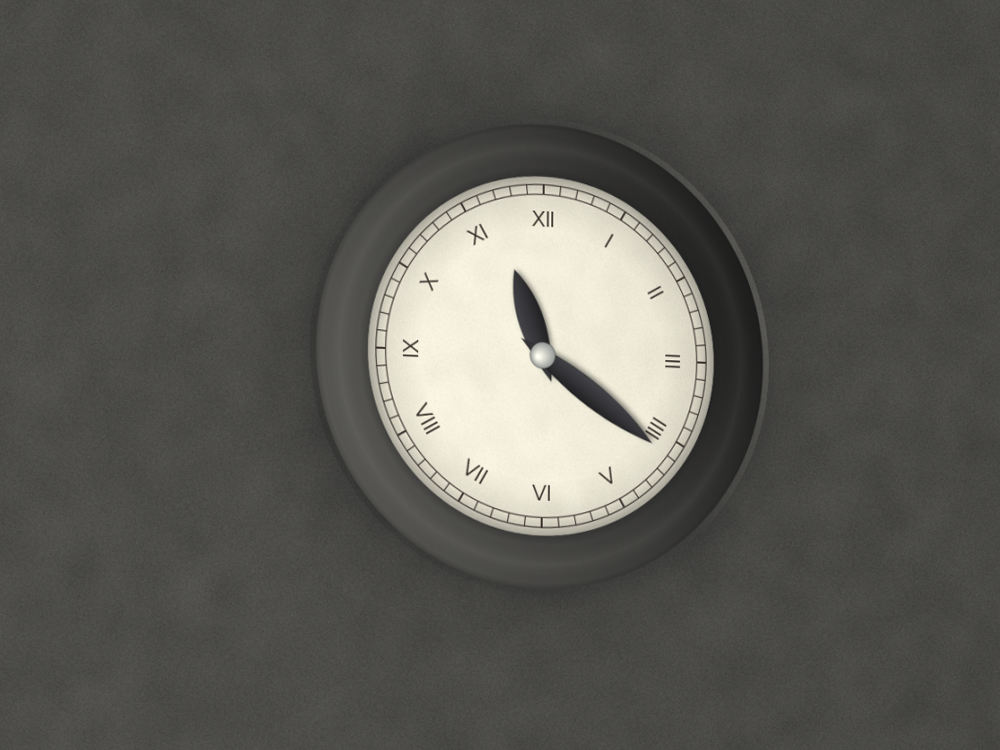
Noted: {"hour": 11, "minute": 21}
